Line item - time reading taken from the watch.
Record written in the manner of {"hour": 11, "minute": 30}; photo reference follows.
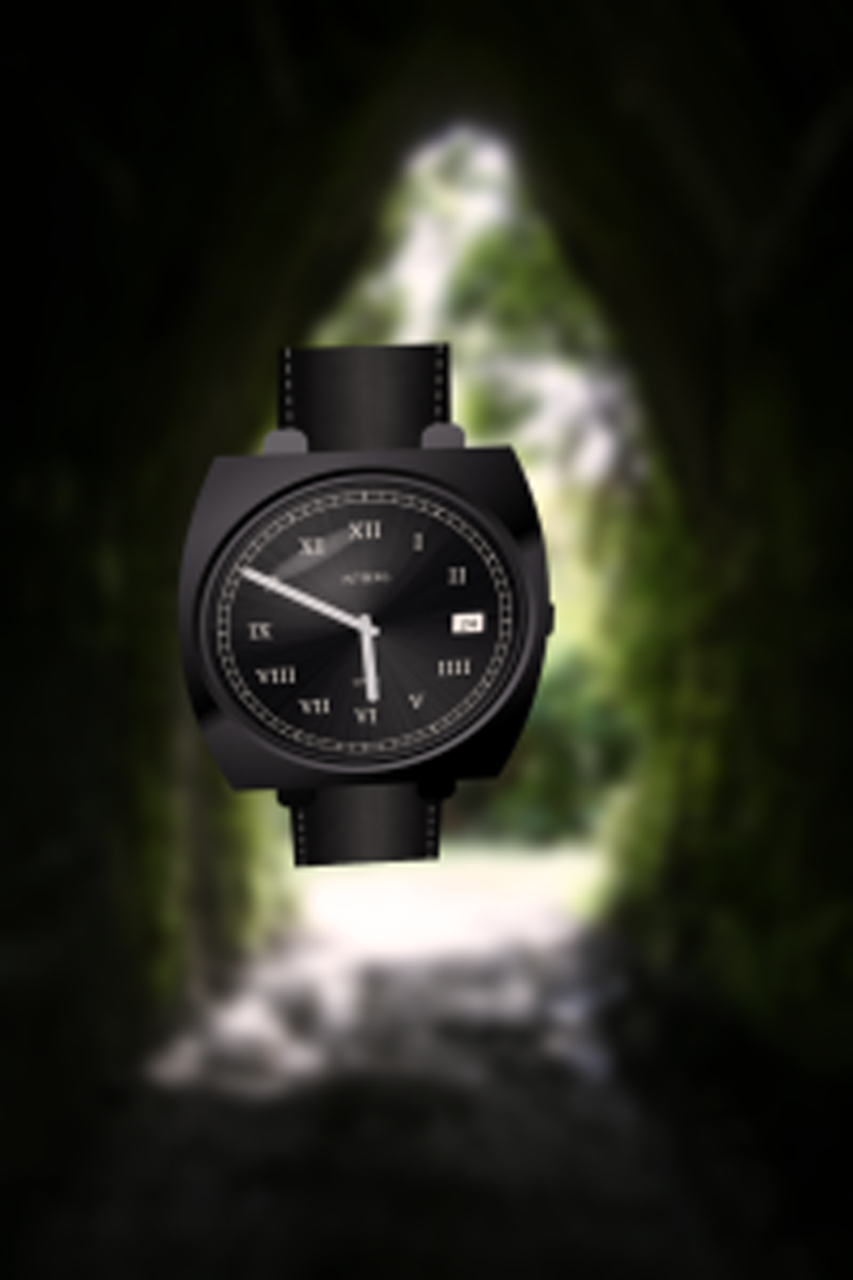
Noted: {"hour": 5, "minute": 50}
